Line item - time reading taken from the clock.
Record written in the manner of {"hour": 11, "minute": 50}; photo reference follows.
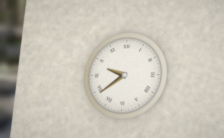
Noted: {"hour": 9, "minute": 39}
